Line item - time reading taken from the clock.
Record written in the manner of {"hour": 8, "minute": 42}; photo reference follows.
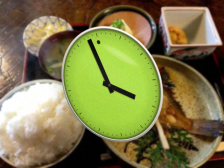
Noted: {"hour": 3, "minute": 58}
